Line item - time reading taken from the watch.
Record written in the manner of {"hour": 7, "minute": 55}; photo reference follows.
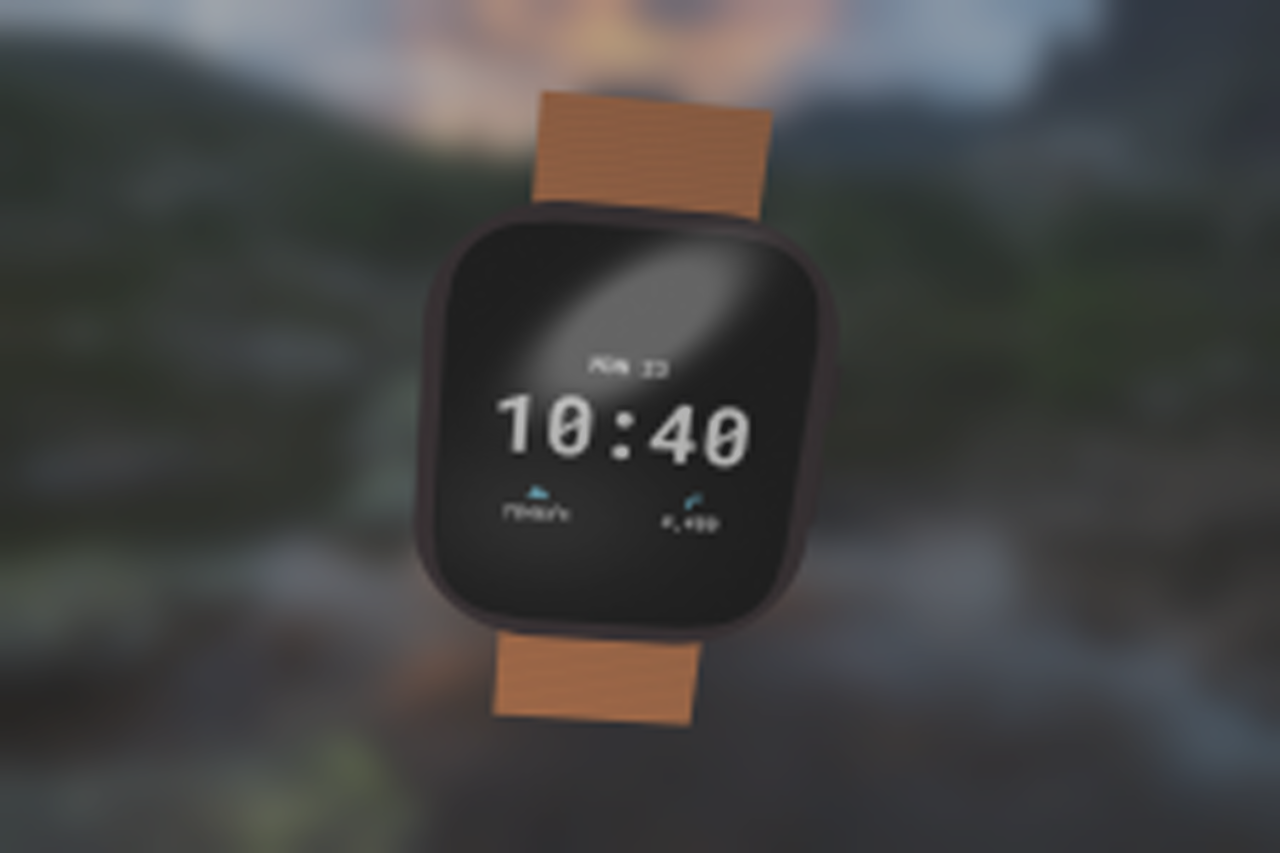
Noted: {"hour": 10, "minute": 40}
